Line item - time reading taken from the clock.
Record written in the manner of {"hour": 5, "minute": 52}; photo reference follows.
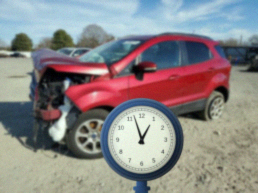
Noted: {"hour": 12, "minute": 57}
